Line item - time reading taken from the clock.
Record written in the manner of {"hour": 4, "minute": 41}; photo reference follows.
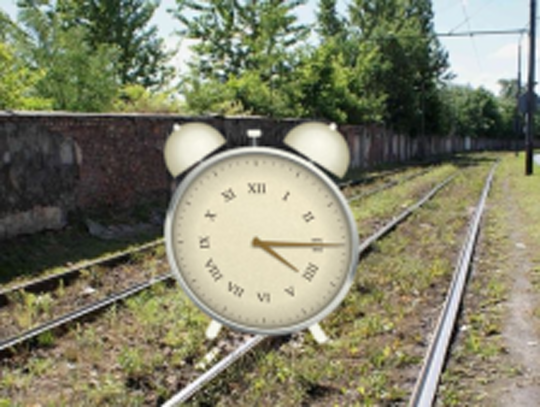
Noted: {"hour": 4, "minute": 15}
